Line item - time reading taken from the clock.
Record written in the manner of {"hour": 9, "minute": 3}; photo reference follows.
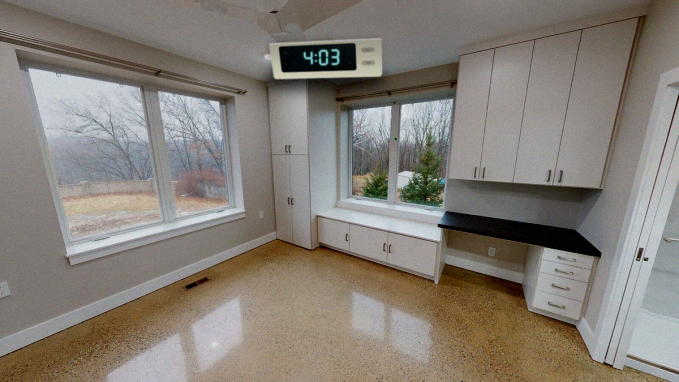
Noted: {"hour": 4, "minute": 3}
